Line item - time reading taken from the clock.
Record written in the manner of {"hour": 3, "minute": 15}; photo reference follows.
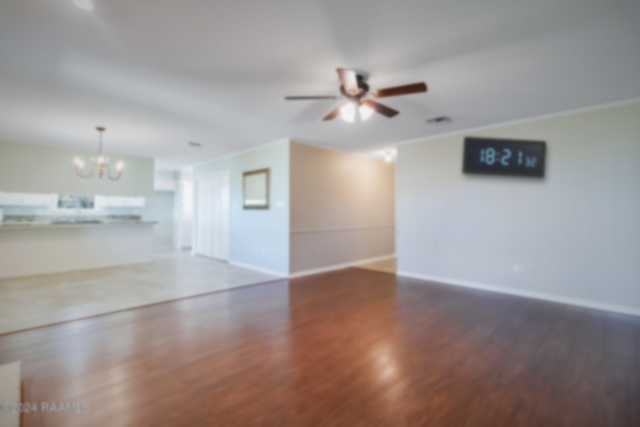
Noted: {"hour": 18, "minute": 21}
